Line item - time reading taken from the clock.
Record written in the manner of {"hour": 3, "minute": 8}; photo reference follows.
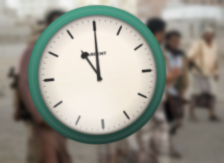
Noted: {"hour": 11, "minute": 0}
